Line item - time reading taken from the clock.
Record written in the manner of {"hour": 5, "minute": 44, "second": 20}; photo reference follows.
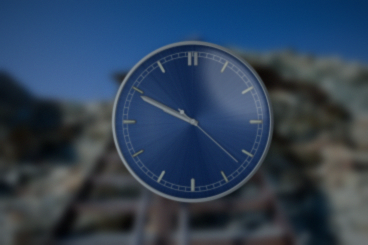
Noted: {"hour": 9, "minute": 49, "second": 22}
